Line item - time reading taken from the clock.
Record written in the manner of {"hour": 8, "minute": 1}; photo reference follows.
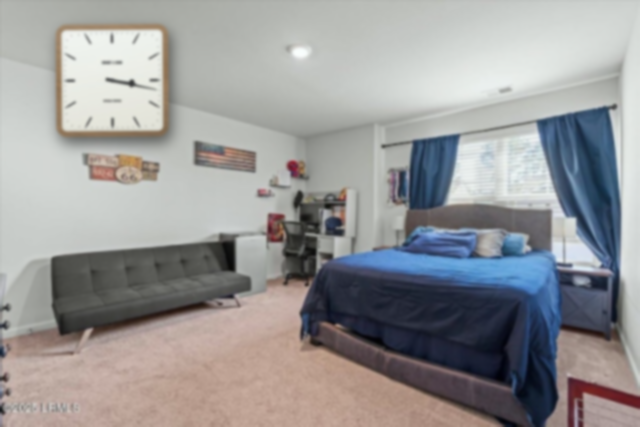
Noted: {"hour": 3, "minute": 17}
